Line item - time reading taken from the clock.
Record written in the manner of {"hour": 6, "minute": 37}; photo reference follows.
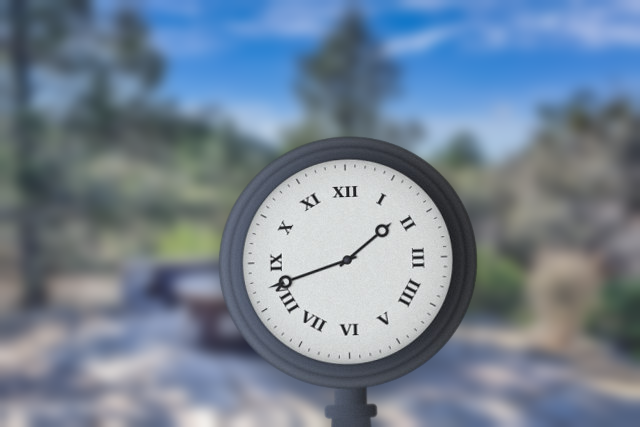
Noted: {"hour": 1, "minute": 42}
